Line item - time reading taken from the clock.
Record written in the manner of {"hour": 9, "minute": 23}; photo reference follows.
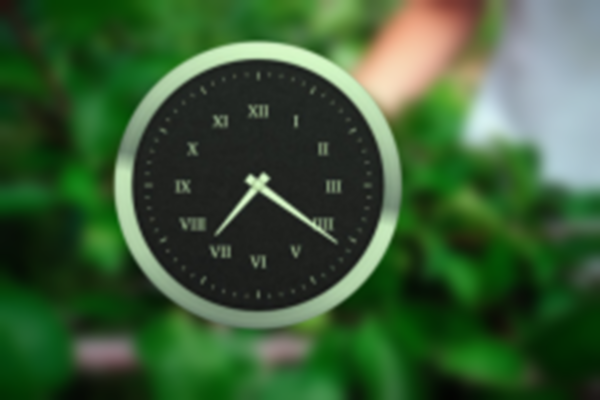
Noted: {"hour": 7, "minute": 21}
